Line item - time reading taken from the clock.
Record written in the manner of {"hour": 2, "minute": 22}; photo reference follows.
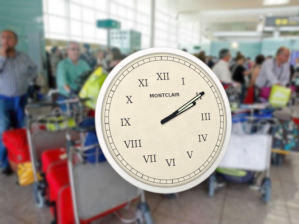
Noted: {"hour": 2, "minute": 10}
